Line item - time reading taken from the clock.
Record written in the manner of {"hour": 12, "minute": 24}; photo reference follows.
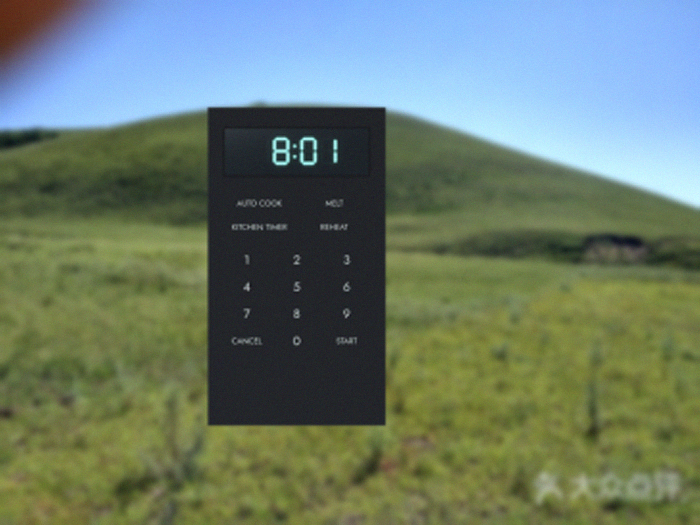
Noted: {"hour": 8, "minute": 1}
